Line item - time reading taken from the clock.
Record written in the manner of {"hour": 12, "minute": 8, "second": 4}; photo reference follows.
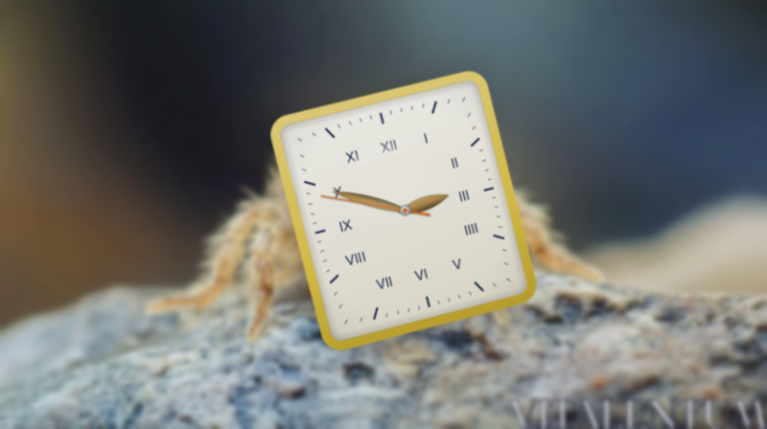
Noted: {"hour": 2, "minute": 49, "second": 49}
